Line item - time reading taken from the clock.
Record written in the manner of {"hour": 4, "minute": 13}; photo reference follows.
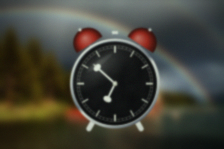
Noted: {"hour": 6, "minute": 52}
